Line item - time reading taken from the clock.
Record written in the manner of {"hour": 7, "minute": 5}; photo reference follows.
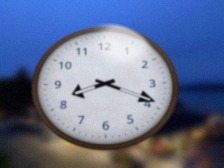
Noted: {"hour": 8, "minute": 19}
